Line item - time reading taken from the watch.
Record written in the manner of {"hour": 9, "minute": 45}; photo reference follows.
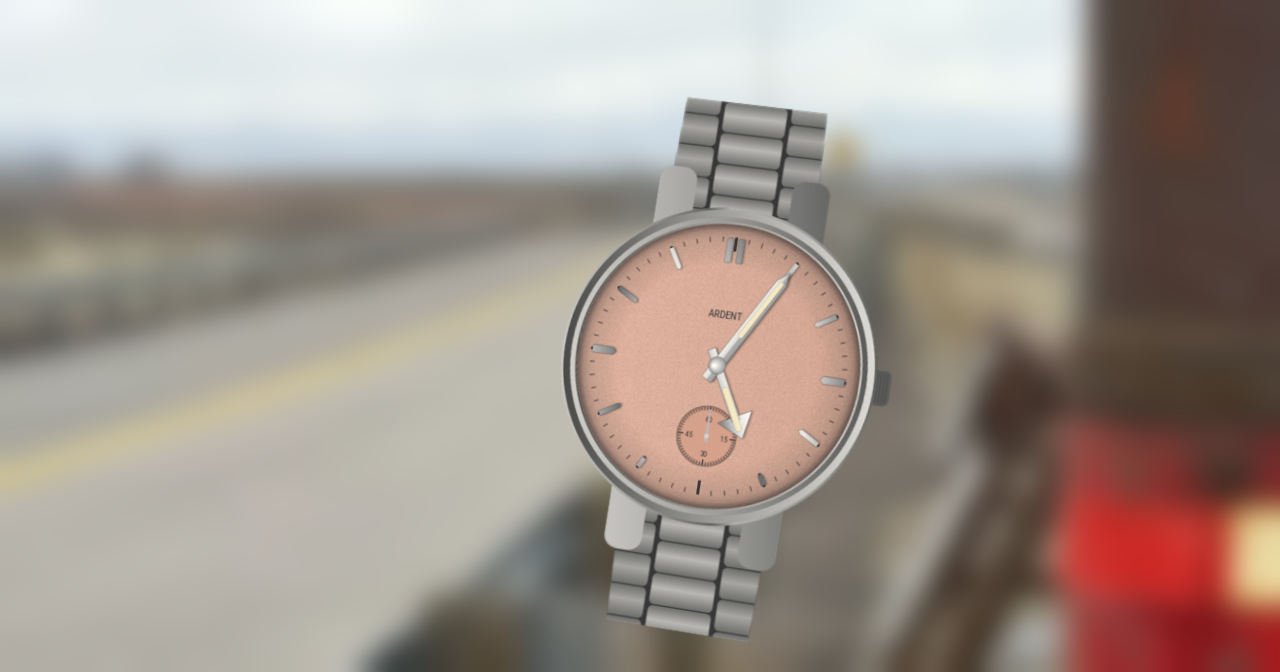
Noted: {"hour": 5, "minute": 5}
